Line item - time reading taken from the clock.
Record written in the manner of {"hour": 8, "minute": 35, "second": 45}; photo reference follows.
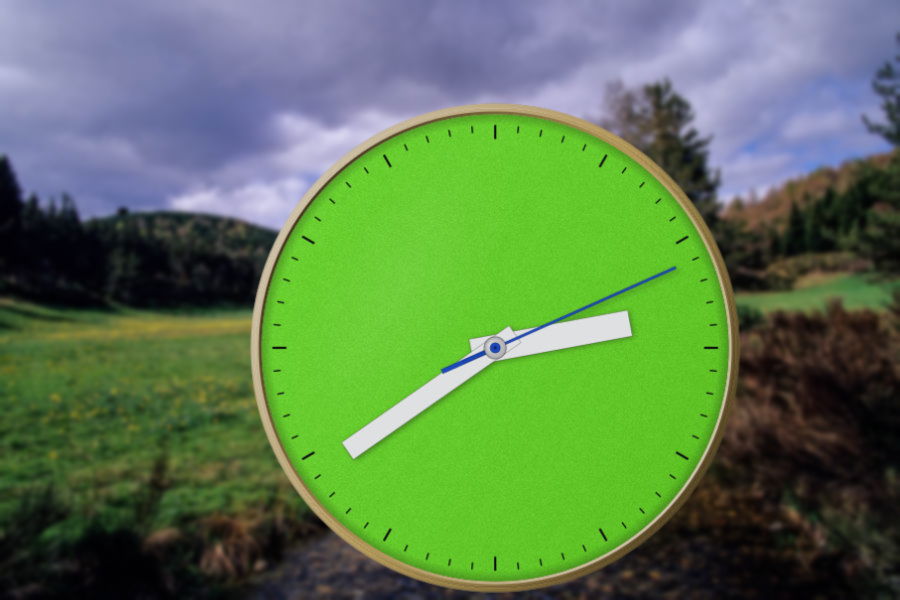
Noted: {"hour": 2, "minute": 39, "second": 11}
